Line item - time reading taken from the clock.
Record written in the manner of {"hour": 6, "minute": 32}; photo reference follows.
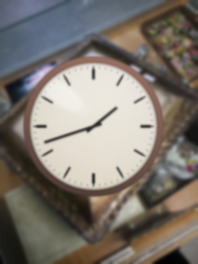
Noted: {"hour": 1, "minute": 42}
